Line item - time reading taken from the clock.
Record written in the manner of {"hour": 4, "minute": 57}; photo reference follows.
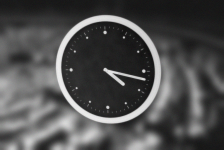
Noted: {"hour": 4, "minute": 17}
